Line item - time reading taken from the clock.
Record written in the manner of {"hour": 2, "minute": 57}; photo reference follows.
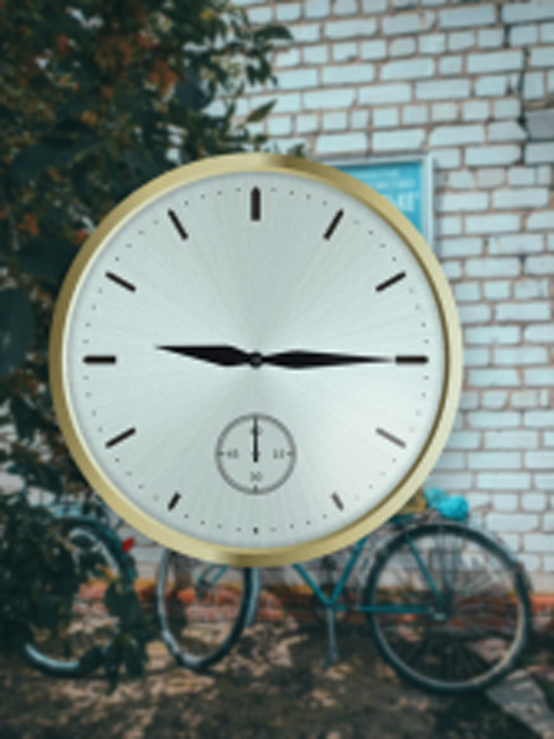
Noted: {"hour": 9, "minute": 15}
